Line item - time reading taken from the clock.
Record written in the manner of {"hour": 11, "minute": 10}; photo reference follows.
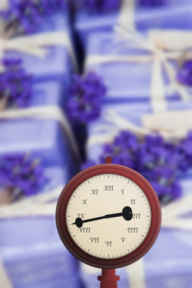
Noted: {"hour": 2, "minute": 43}
